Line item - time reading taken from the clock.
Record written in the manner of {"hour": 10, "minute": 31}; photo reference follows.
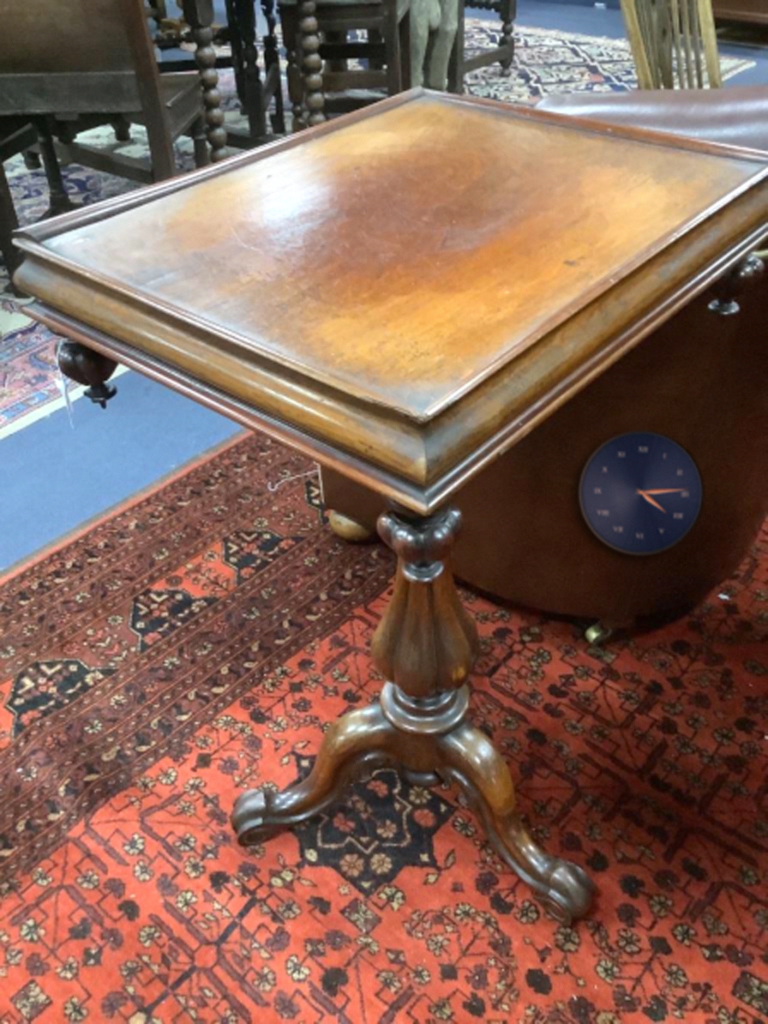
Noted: {"hour": 4, "minute": 14}
